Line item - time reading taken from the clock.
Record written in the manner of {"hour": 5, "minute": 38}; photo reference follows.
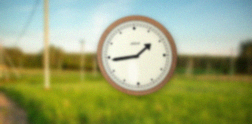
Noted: {"hour": 1, "minute": 44}
